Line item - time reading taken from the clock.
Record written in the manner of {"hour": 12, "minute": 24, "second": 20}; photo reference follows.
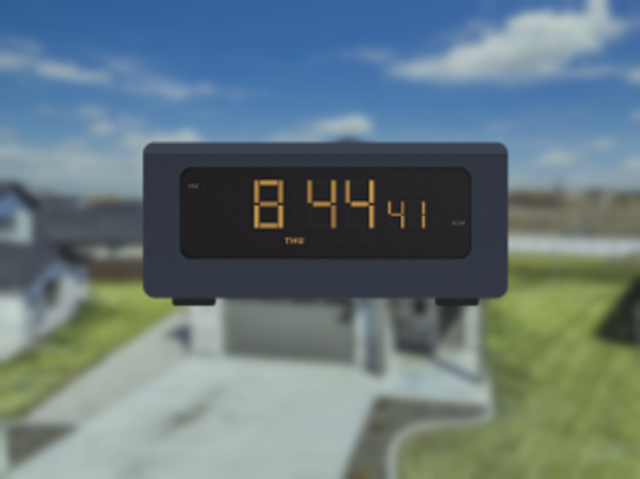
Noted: {"hour": 8, "minute": 44, "second": 41}
